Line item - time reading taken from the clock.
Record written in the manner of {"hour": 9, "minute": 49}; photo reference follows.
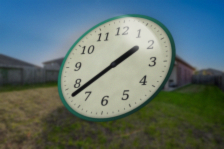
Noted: {"hour": 1, "minute": 38}
